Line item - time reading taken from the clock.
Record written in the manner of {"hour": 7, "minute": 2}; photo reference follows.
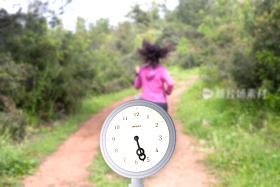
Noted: {"hour": 5, "minute": 27}
